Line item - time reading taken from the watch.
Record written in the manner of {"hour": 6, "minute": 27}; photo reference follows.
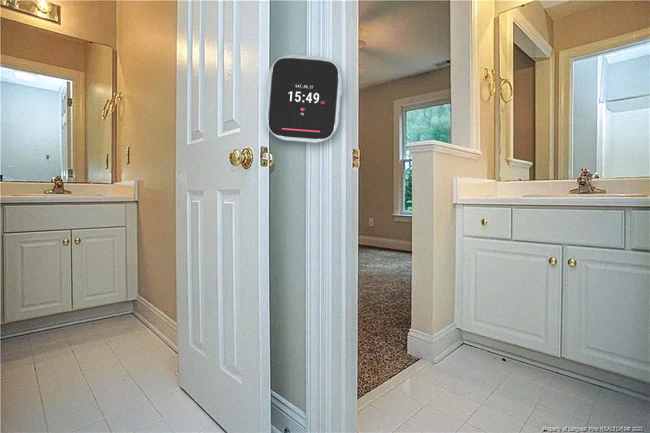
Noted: {"hour": 15, "minute": 49}
